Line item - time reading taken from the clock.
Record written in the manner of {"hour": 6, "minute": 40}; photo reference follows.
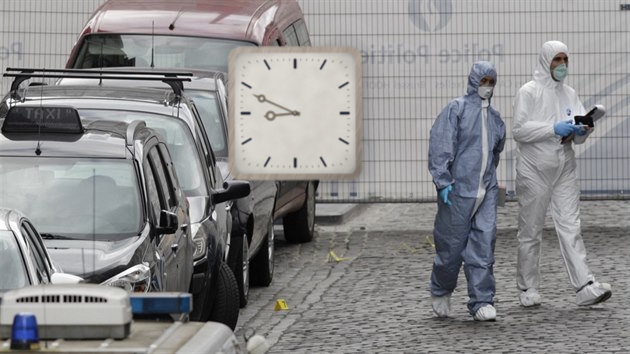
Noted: {"hour": 8, "minute": 49}
